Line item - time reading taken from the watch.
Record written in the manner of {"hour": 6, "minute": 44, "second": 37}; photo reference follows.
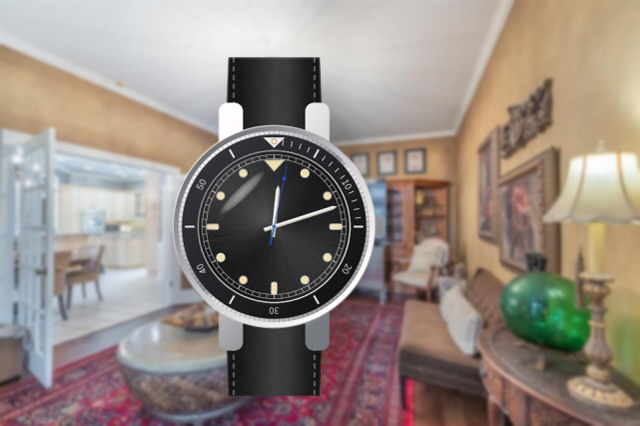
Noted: {"hour": 12, "minute": 12, "second": 2}
